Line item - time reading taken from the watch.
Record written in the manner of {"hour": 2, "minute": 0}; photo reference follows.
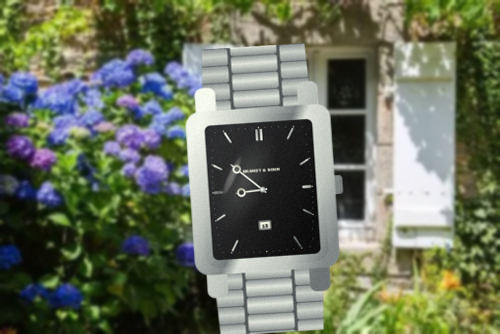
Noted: {"hour": 8, "minute": 52}
